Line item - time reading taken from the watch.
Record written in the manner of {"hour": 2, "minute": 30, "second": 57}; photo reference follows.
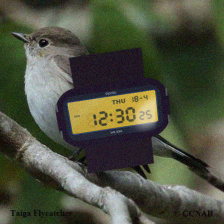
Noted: {"hour": 12, "minute": 30, "second": 25}
